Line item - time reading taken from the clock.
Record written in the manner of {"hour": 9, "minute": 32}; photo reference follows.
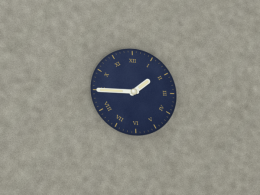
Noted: {"hour": 1, "minute": 45}
